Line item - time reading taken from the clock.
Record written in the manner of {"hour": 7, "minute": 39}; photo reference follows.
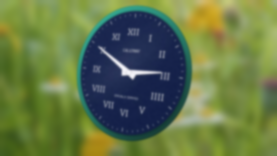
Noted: {"hour": 2, "minute": 50}
